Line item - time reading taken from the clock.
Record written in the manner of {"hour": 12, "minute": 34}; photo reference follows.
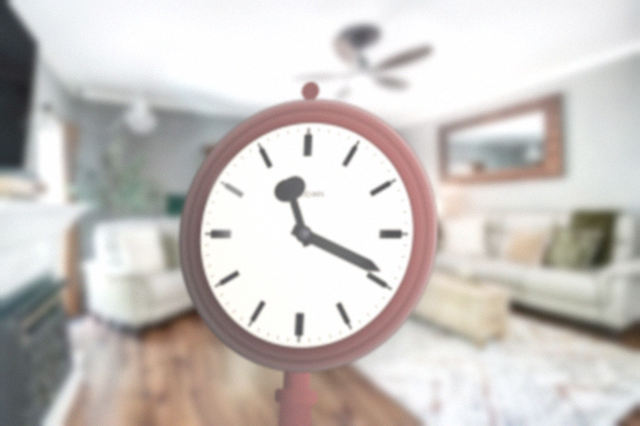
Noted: {"hour": 11, "minute": 19}
